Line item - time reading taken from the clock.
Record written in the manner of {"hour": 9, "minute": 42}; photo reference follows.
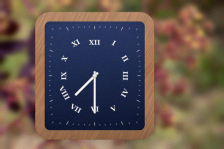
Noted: {"hour": 7, "minute": 30}
